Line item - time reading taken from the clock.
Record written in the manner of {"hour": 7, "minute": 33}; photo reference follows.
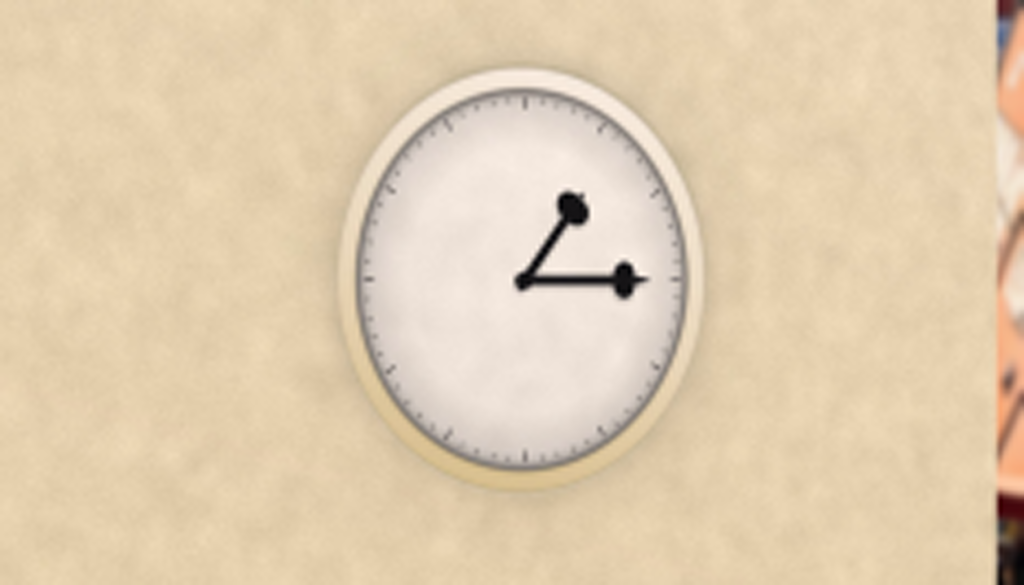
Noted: {"hour": 1, "minute": 15}
